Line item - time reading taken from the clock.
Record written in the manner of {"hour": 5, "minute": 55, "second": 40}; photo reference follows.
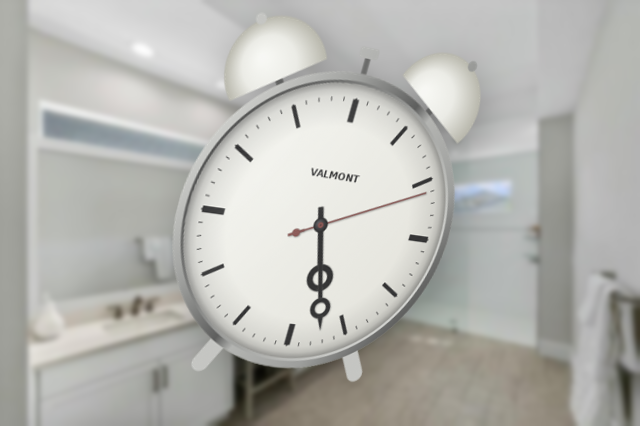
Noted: {"hour": 5, "minute": 27, "second": 11}
